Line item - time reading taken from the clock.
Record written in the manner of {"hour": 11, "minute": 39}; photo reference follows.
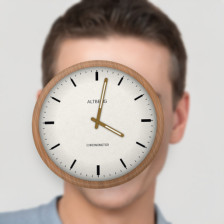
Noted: {"hour": 4, "minute": 2}
